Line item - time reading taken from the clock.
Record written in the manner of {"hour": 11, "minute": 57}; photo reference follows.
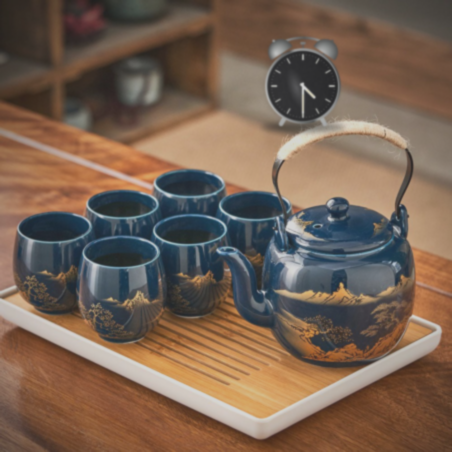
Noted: {"hour": 4, "minute": 30}
